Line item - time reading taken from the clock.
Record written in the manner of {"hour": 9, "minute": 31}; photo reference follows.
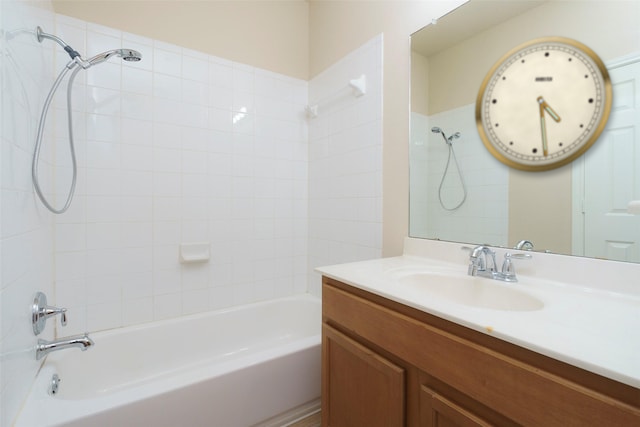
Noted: {"hour": 4, "minute": 28}
